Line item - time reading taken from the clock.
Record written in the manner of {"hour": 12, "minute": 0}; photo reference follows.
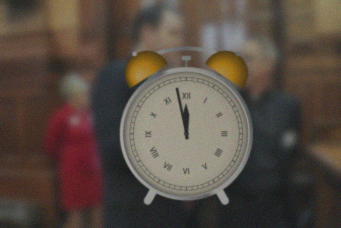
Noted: {"hour": 11, "minute": 58}
